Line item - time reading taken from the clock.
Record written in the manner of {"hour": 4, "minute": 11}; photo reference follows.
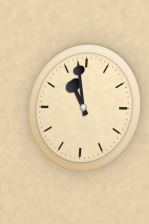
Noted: {"hour": 10, "minute": 58}
